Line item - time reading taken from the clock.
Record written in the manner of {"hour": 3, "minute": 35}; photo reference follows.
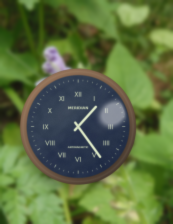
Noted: {"hour": 1, "minute": 24}
